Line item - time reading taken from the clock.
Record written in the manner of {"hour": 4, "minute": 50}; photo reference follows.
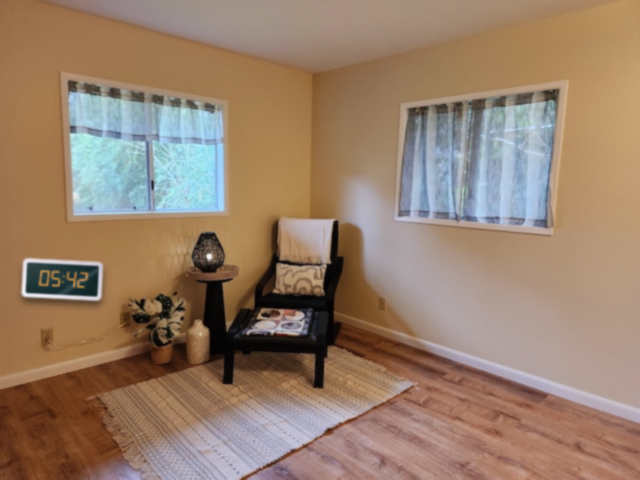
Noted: {"hour": 5, "minute": 42}
